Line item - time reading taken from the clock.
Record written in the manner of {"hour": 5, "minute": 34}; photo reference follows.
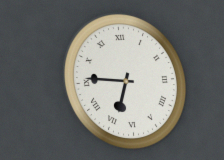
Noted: {"hour": 6, "minute": 46}
